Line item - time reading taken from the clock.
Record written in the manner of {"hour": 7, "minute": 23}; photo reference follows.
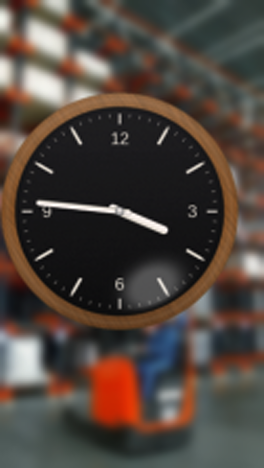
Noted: {"hour": 3, "minute": 46}
